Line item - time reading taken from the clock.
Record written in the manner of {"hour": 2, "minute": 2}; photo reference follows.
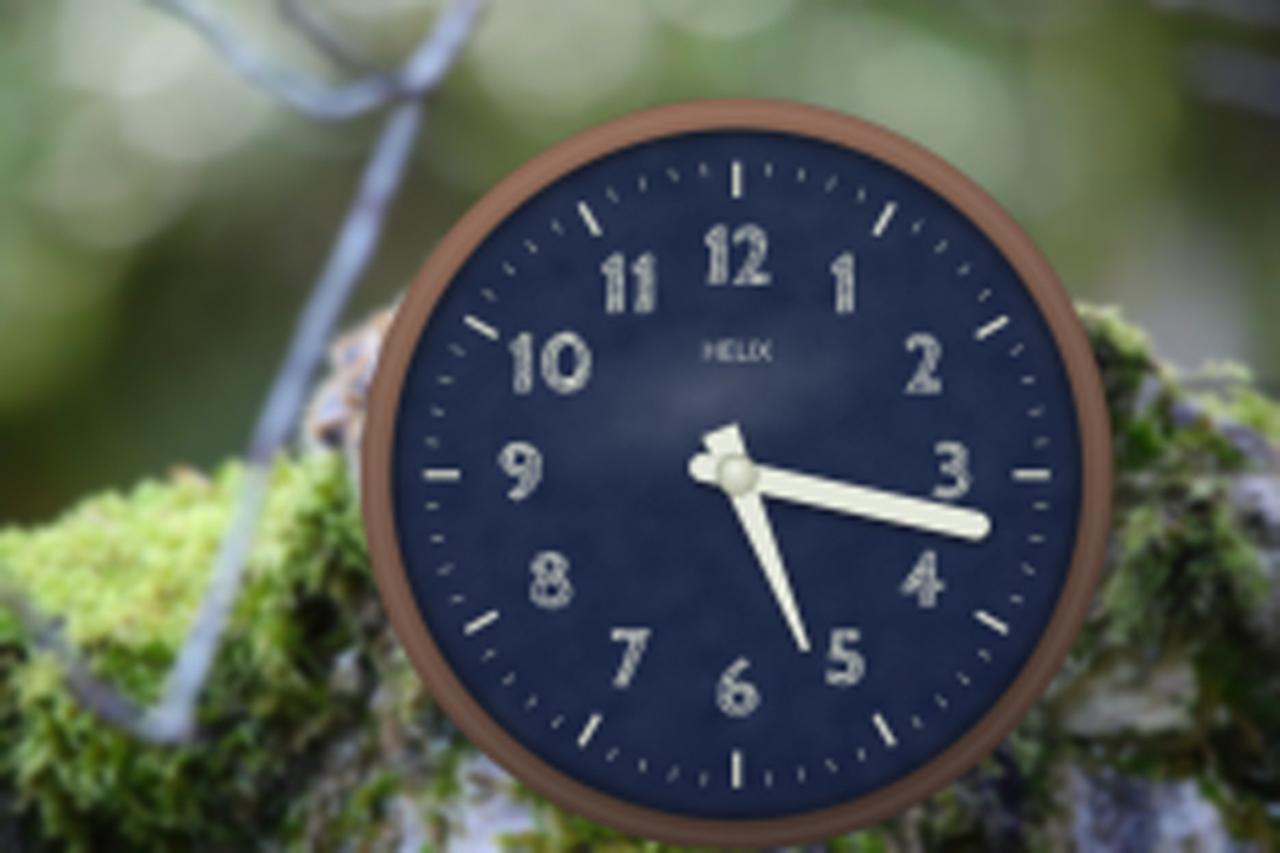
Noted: {"hour": 5, "minute": 17}
